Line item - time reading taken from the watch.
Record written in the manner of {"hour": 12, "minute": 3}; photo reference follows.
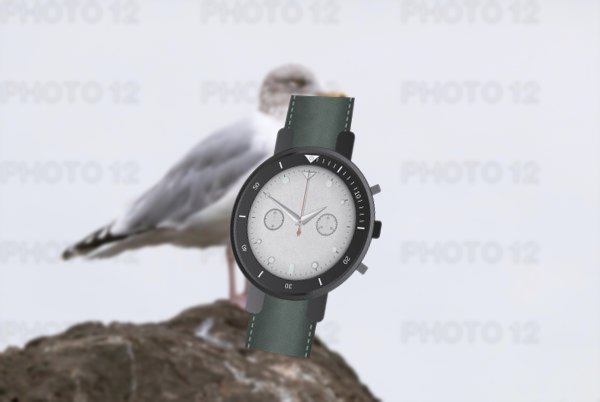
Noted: {"hour": 1, "minute": 50}
